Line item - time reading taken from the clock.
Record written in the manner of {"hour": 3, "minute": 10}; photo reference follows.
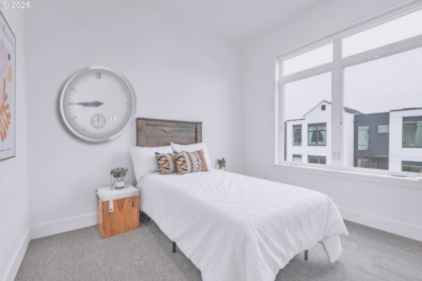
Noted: {"hour": 8, "minute": 45}
